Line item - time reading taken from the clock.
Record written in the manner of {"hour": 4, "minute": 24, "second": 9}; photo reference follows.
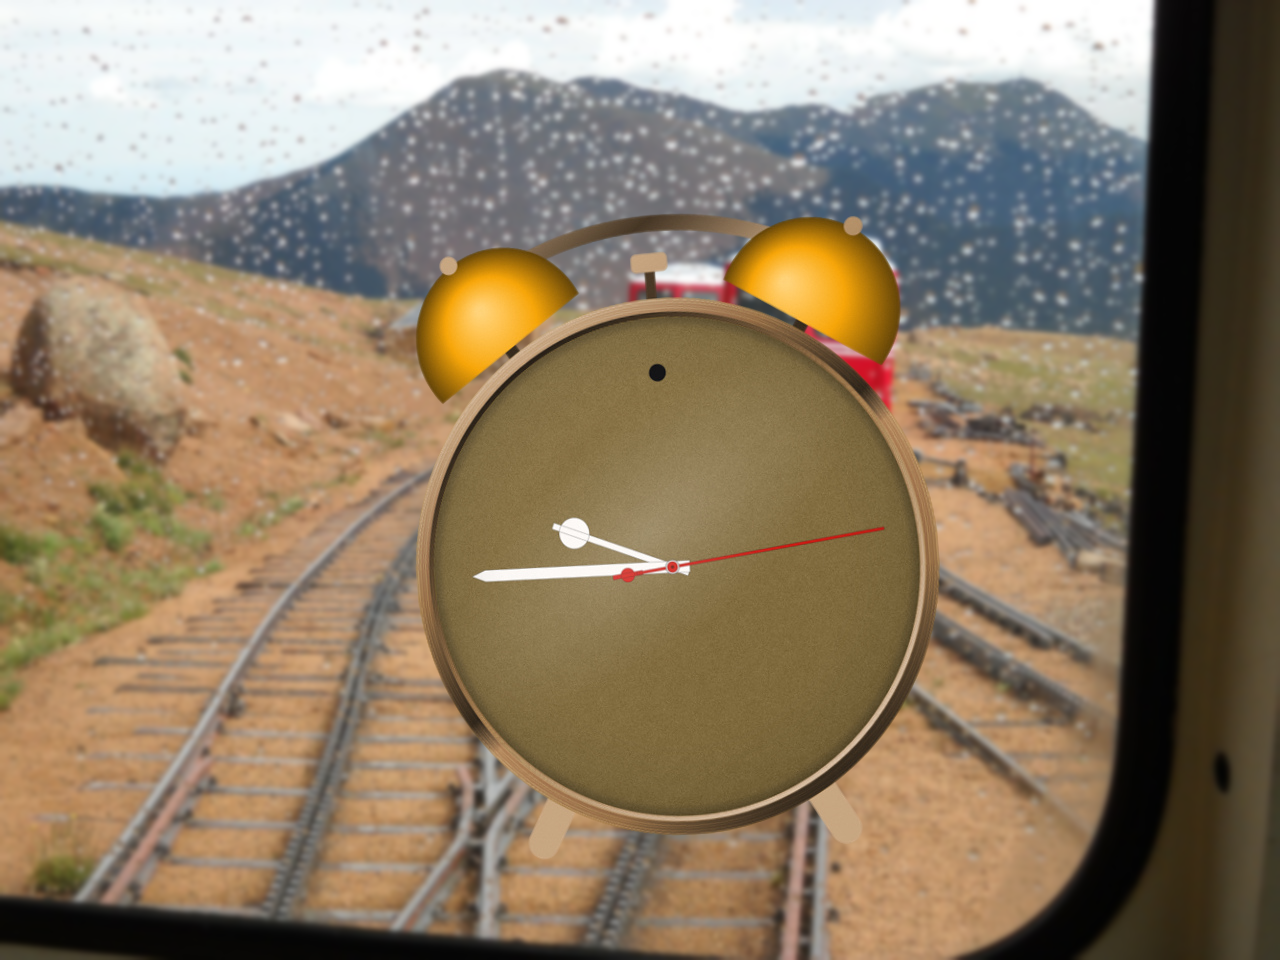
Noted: {"hour": 9, "minute": 45, "second": 14}
